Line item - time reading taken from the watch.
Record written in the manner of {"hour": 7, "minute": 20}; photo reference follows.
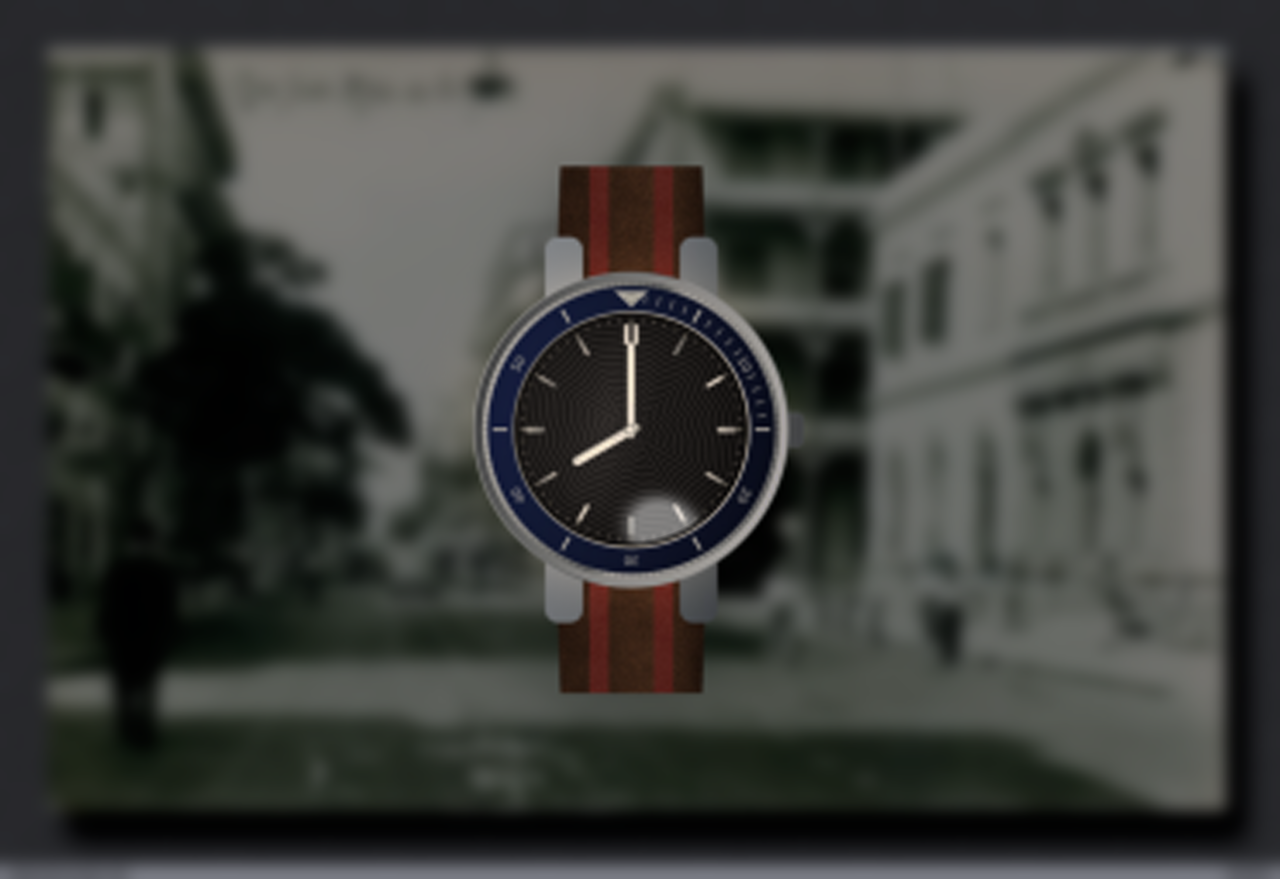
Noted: {"hour": 8, "minute": 0}
